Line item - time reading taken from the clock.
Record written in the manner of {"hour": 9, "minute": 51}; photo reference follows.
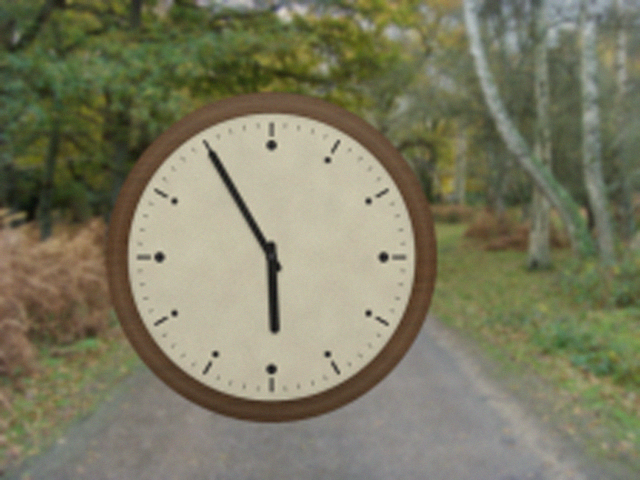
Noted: {"hour": 5, "minute": 55}
